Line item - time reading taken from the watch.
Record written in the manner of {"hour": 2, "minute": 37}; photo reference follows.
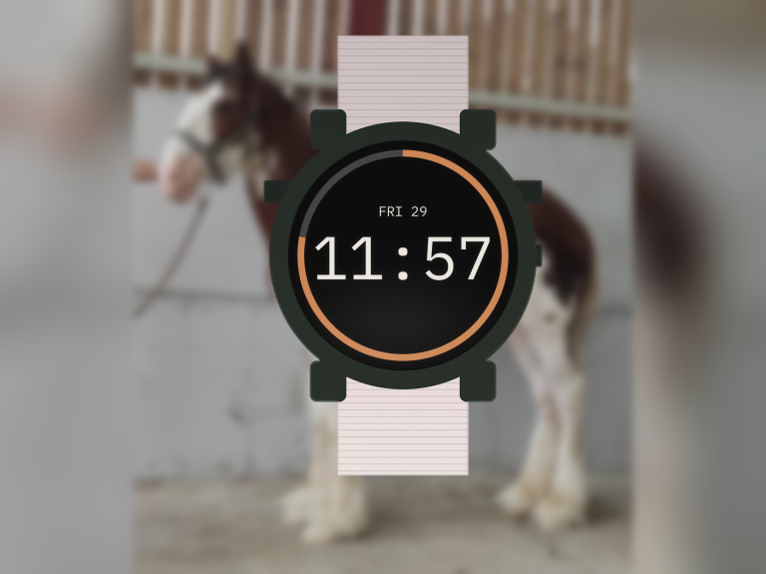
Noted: {"hour": 11, "minute": 57}
